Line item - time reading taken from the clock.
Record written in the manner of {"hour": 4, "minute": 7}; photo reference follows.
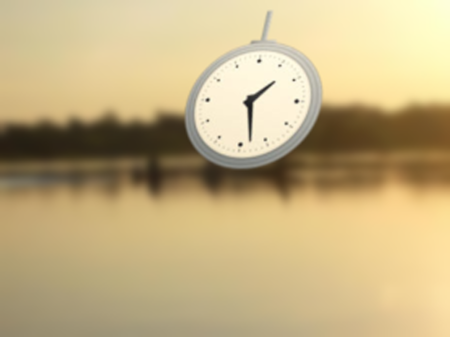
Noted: {"hour": 1, "minute": 28}
